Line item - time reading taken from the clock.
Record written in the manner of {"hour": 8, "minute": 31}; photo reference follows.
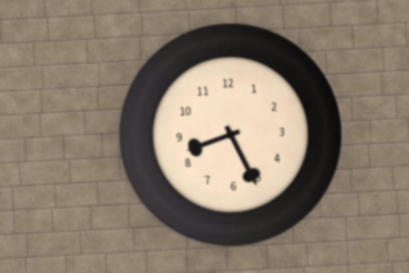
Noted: {"hour": 8, "minute": 26}
